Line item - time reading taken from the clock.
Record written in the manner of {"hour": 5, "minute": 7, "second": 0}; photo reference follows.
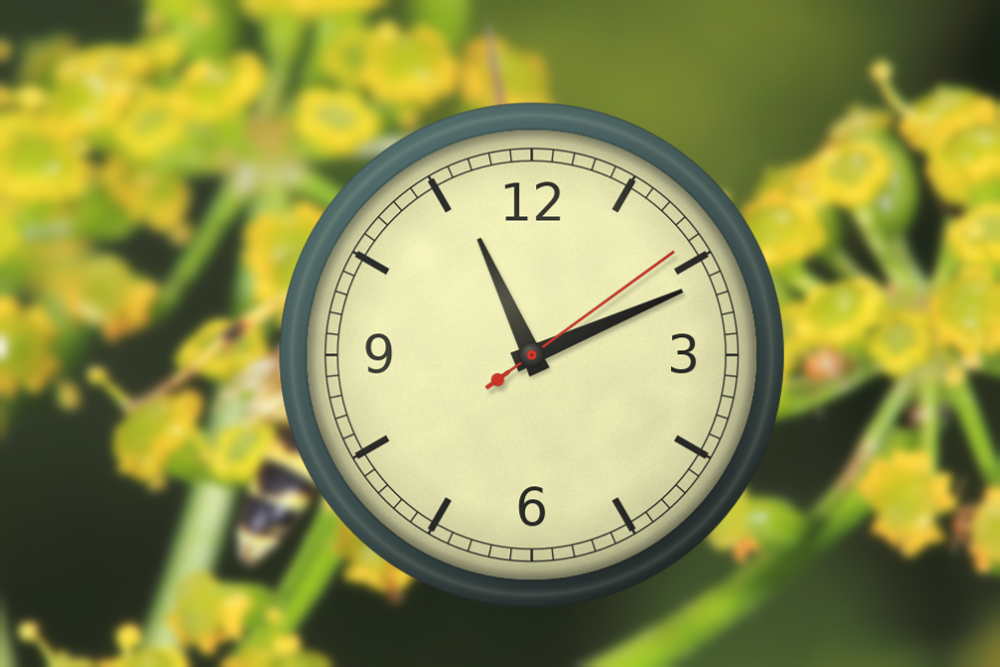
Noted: {"hour": 11, "minute": 11, "second": 9}
